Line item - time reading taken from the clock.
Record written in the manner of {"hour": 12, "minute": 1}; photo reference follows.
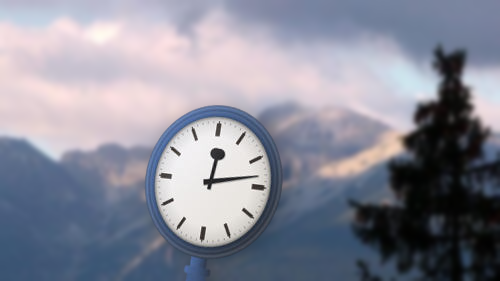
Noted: {"hour": 12, "minute": 13}
